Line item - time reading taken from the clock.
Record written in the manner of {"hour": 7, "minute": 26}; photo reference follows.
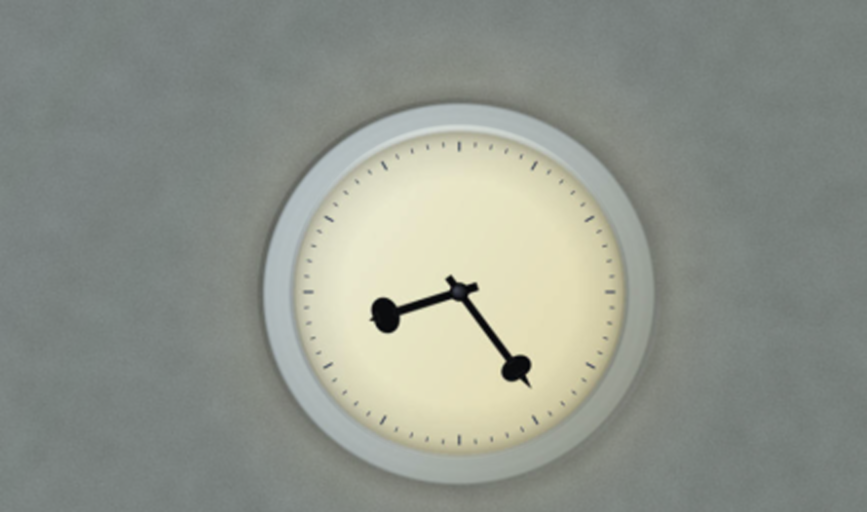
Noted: {"hour": 8, "minute": 24}
